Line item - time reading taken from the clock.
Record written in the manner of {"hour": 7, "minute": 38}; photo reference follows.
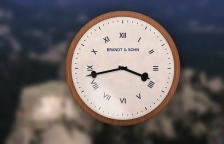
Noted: {"hour": 3, "minute": 43}
